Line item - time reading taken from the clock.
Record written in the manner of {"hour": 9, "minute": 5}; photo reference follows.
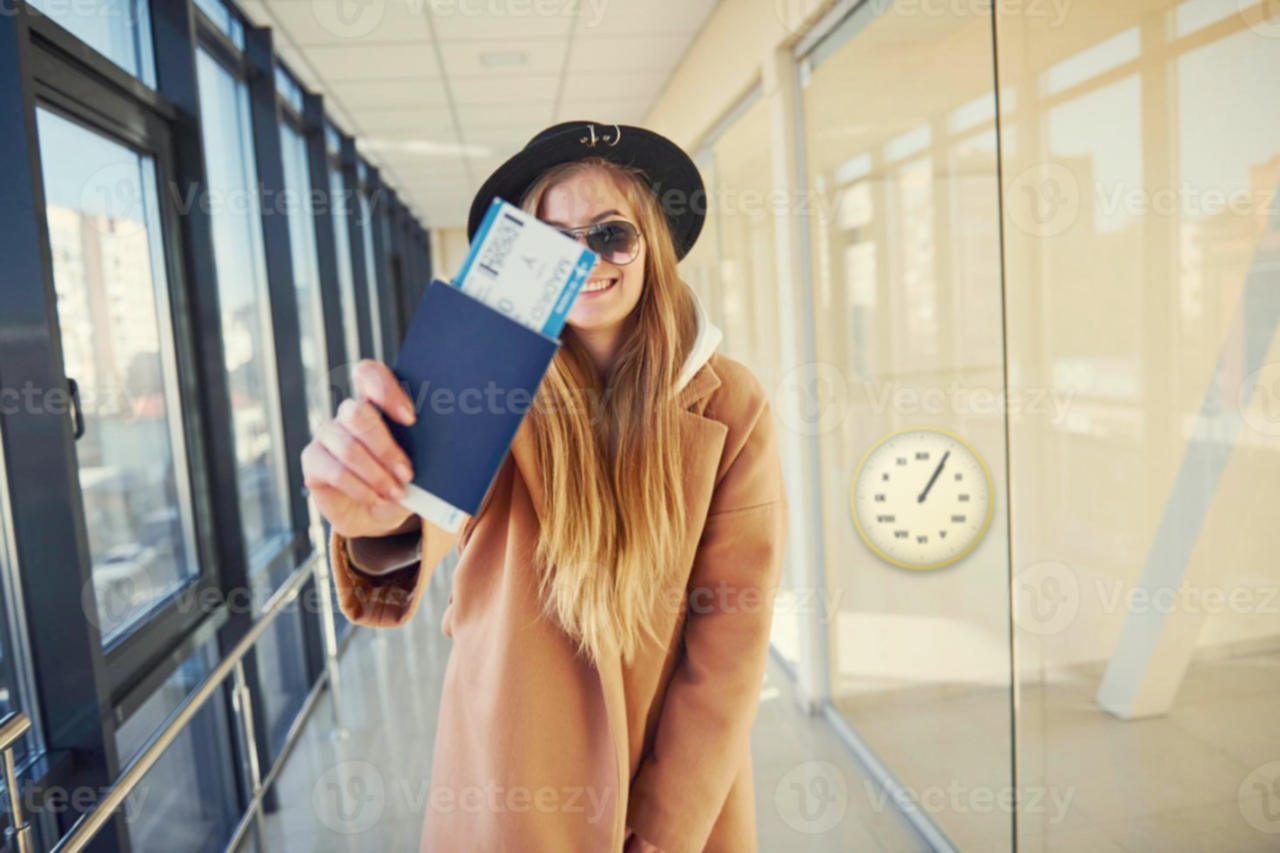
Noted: {"hour": 1, "minute": 5}
